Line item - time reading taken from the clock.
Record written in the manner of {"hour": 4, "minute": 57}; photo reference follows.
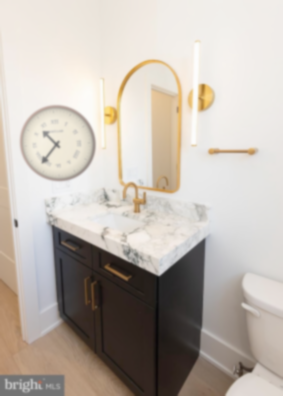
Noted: {"hour": 10, "minute": 37}
